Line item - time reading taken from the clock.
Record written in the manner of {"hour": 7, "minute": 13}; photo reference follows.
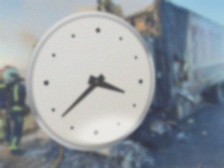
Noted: {"hour": 3, "minute": 38}
